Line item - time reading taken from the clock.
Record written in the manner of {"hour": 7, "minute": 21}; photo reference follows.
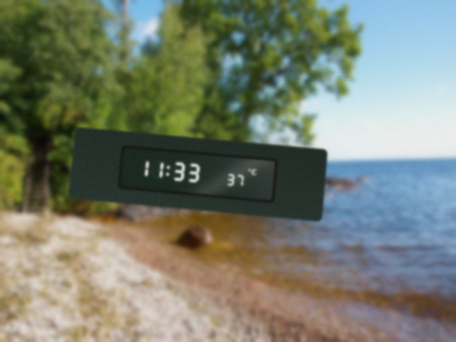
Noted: {"hour": 11, "minute": 33}
